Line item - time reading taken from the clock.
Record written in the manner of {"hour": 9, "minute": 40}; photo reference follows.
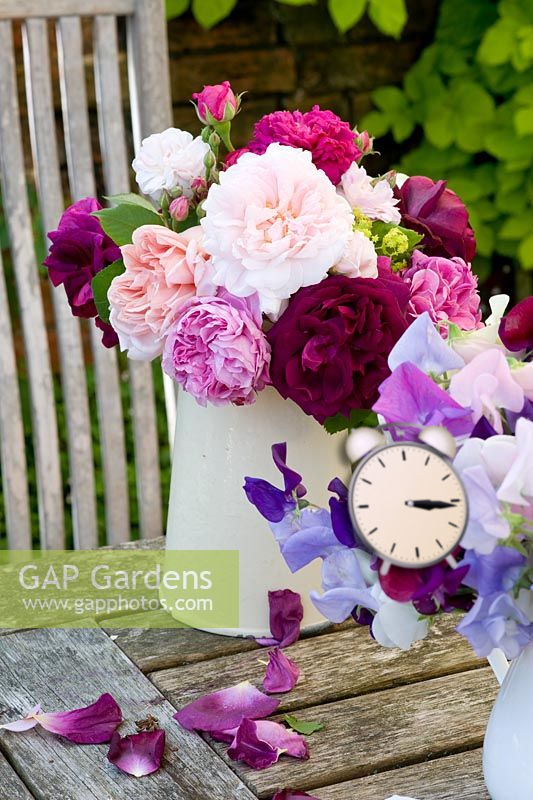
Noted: {"hour": 3, "minute": 16}
